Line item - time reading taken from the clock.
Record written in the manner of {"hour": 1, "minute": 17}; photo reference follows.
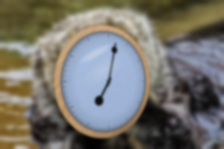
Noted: {"hour": 7, "minute": 2}
